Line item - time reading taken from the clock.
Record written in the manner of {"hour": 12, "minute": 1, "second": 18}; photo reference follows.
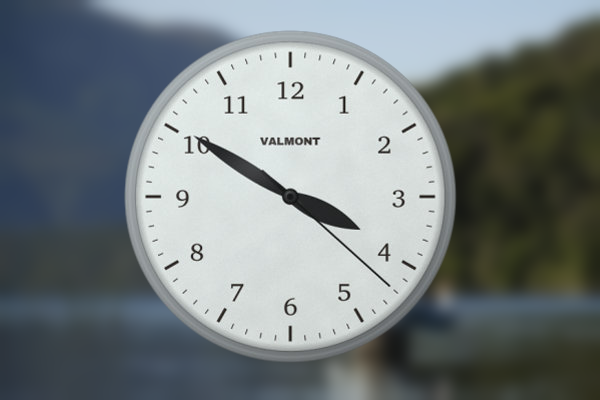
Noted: {"hour": 3, "minute": 50, "second": 22}
